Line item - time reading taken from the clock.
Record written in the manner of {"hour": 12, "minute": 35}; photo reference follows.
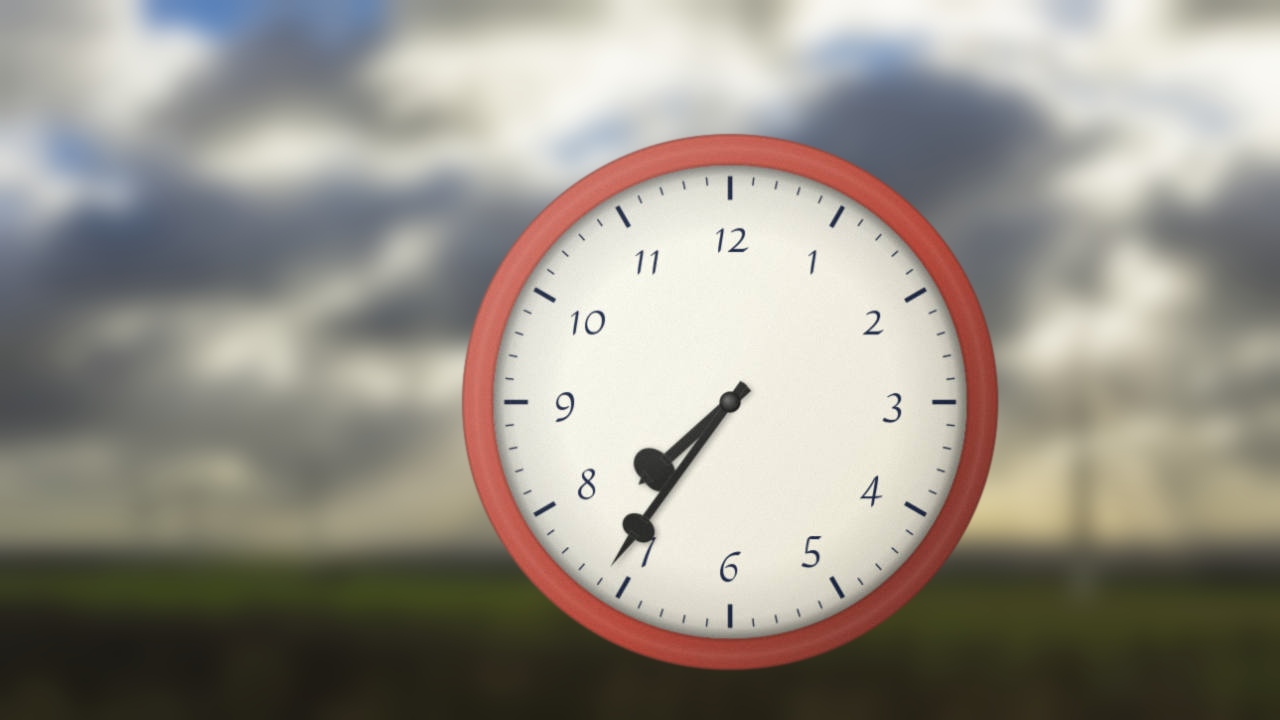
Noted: {"hour": 7, "minute": 36}
